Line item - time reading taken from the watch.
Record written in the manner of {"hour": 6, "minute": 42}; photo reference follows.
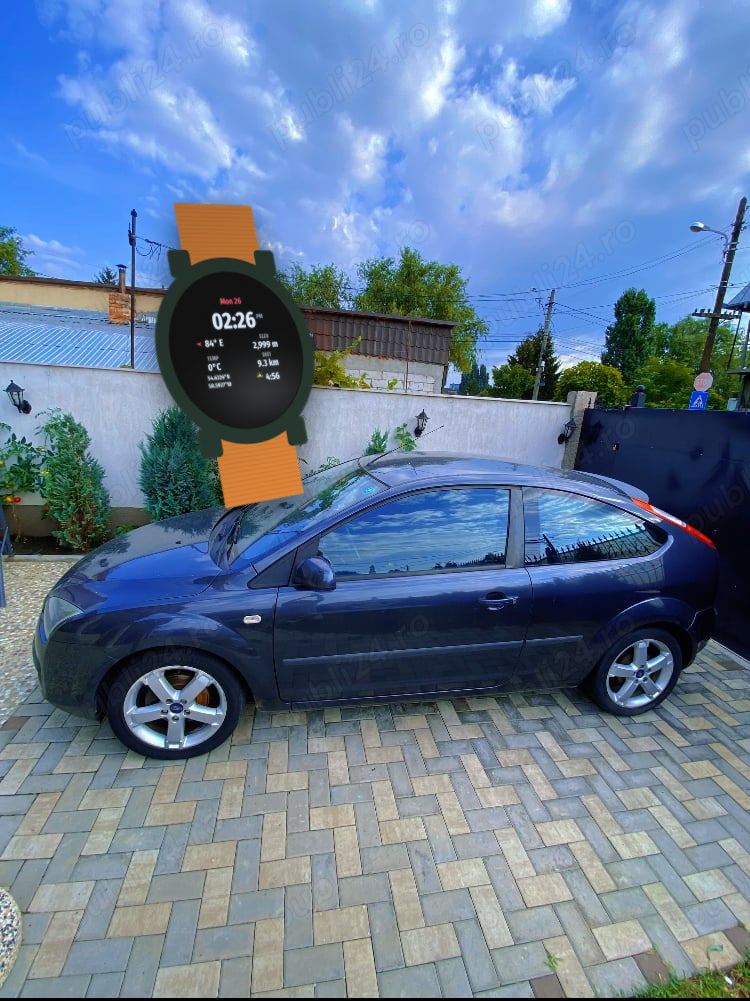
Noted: {"hour": 2, "minute": 26}
